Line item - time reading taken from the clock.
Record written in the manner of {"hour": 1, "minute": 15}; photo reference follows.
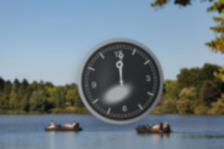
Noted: {"hour": 12, "minute": 1}
